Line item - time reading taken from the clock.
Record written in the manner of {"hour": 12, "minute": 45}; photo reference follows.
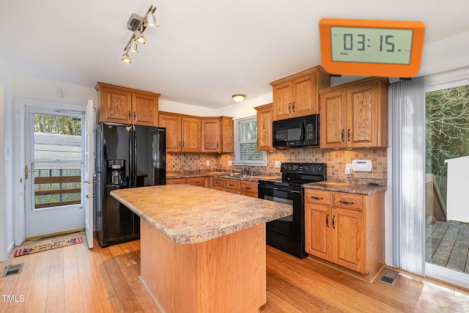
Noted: {"hour": 3, "minute": 15}
